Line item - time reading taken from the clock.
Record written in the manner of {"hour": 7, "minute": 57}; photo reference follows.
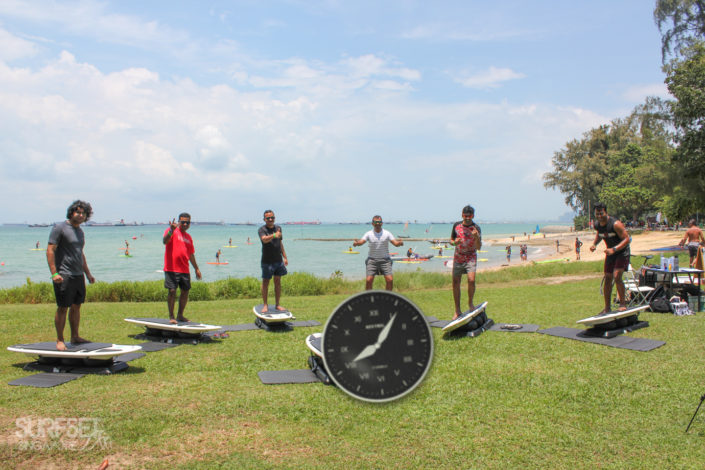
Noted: {"hour": 8, "minute": 6}
